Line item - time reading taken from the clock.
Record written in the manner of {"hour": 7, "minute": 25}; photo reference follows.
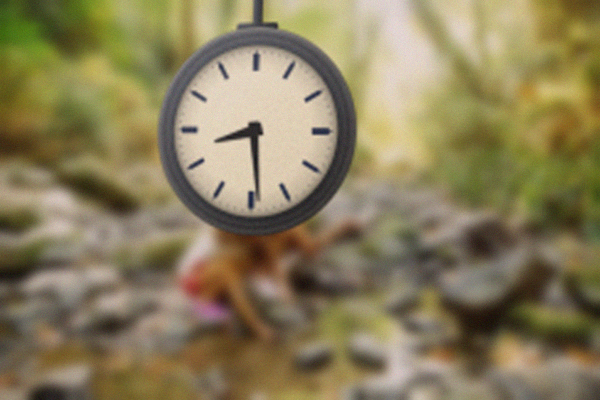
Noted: {"hour": 8, "minute": 29}
